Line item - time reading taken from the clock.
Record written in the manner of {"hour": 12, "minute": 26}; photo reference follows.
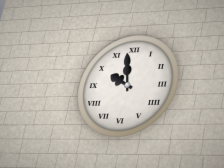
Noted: {"hour": 9, "minute": 58}
